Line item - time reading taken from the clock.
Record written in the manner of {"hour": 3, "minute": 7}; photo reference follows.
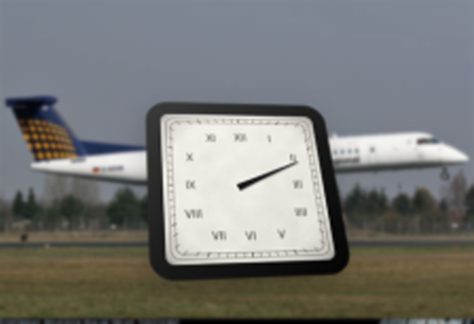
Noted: {"hour": 2, "minute": 11}
